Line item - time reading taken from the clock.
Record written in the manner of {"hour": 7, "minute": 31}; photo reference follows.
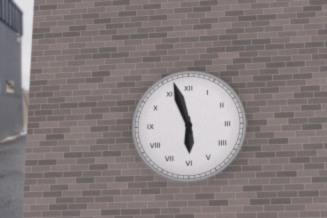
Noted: {"hour": 5, "minute": 57}
